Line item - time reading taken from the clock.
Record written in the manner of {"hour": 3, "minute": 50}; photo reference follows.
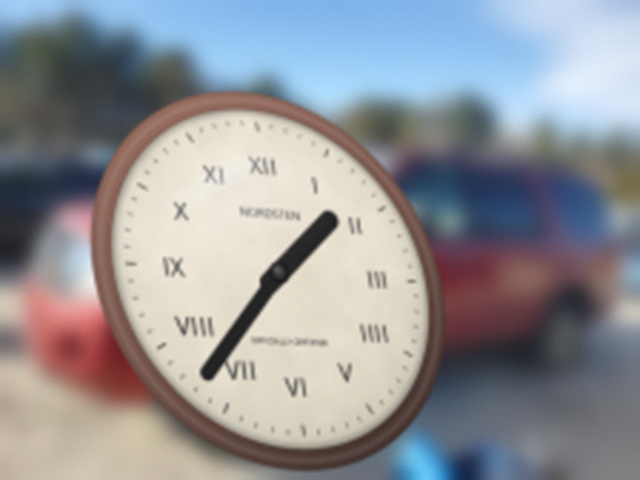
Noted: {"hour": 1, "minute": 37}
